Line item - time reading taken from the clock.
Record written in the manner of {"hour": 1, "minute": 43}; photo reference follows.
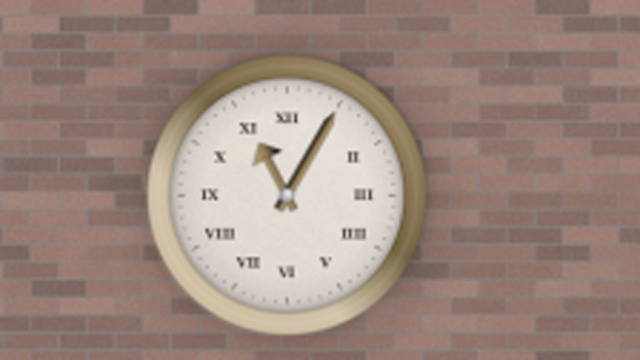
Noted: {"hour": 11, "minute": 5}
